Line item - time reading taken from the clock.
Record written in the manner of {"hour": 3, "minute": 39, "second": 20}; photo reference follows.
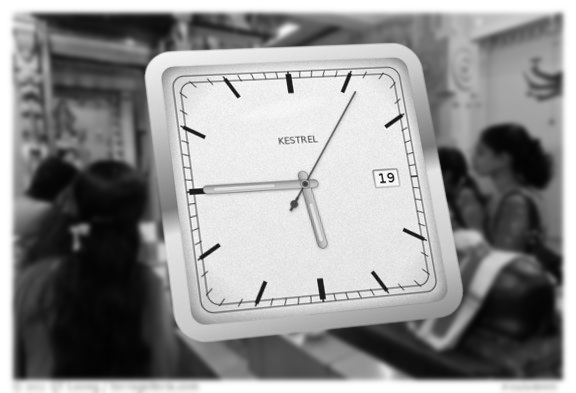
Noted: {"hour": 5, "minute": 45, "second": 6}
